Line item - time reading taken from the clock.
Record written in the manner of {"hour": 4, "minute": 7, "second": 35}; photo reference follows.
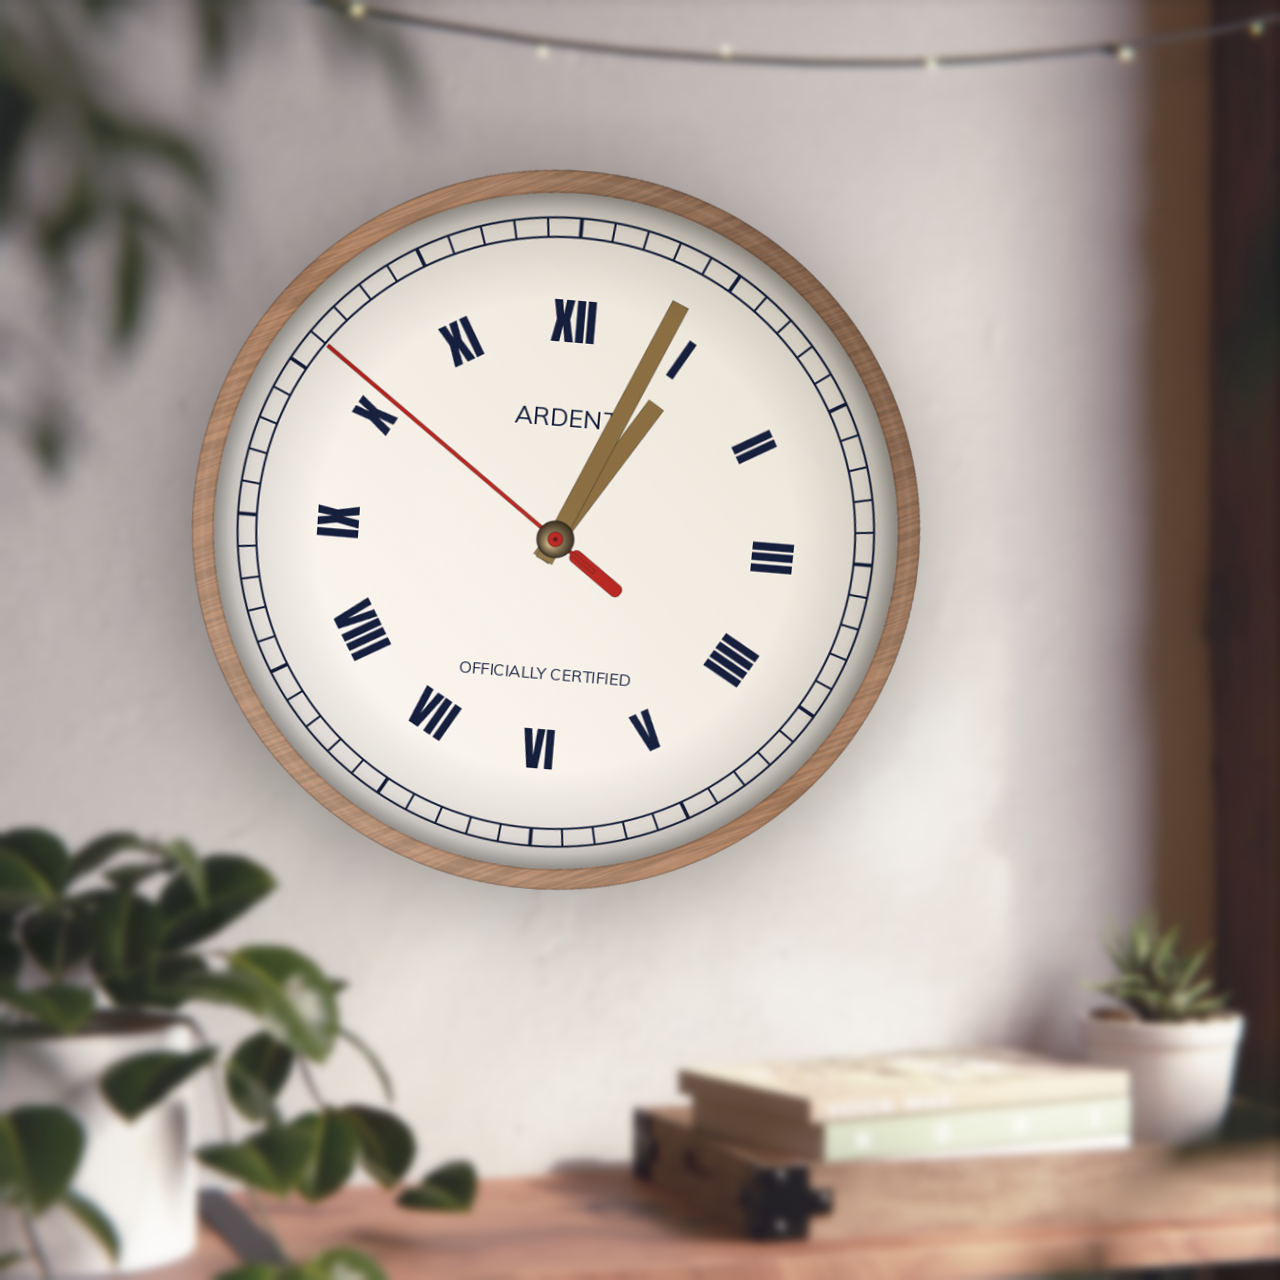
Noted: {"hour": 1, "minute": 3, "second": 51}
